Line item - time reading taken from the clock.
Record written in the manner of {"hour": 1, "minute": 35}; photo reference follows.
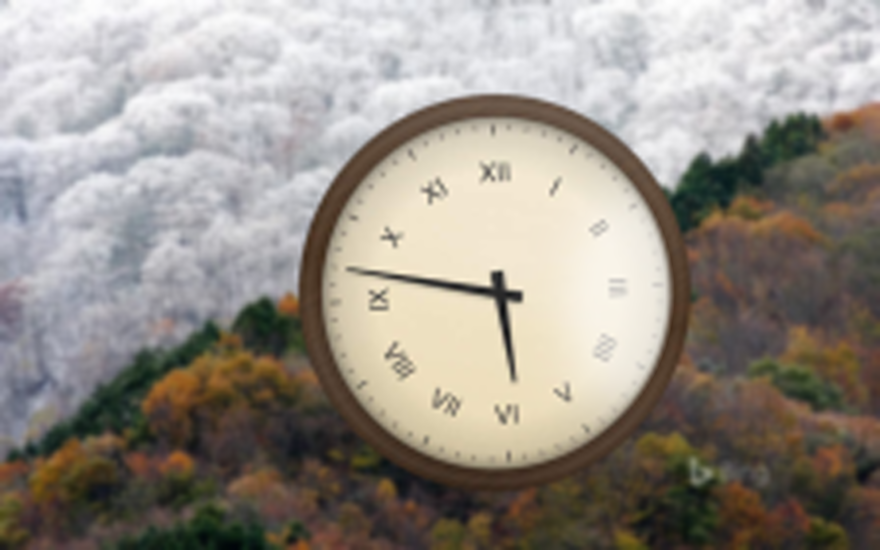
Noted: {"hour": 5, "minute": 47}
